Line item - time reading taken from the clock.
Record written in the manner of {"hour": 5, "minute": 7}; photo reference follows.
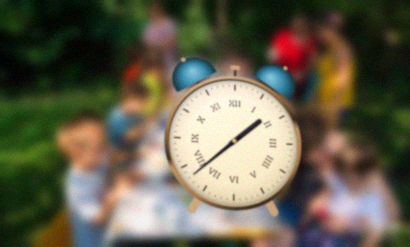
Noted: {"hour": 1, "minute": 38}
